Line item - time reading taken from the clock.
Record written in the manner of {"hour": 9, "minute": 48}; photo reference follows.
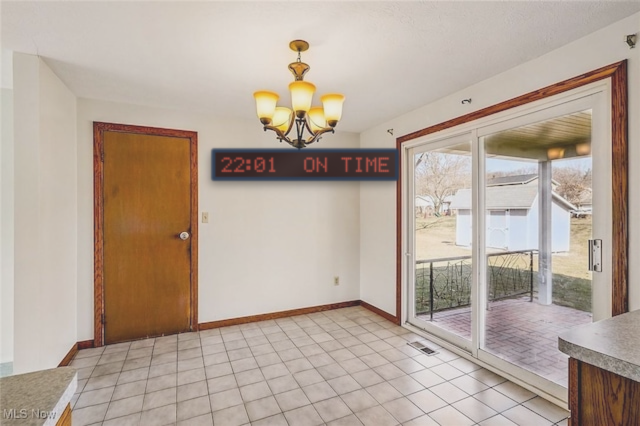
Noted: {"hour": 22, "minute": 1}
